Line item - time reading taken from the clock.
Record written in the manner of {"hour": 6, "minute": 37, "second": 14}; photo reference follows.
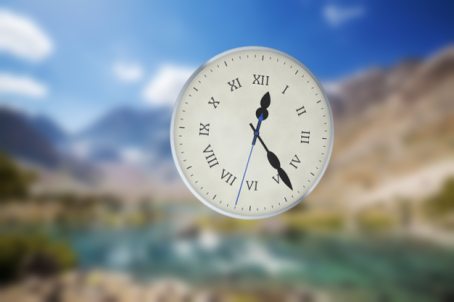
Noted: {"hour": 12, "minute": 23, "second": 32}
